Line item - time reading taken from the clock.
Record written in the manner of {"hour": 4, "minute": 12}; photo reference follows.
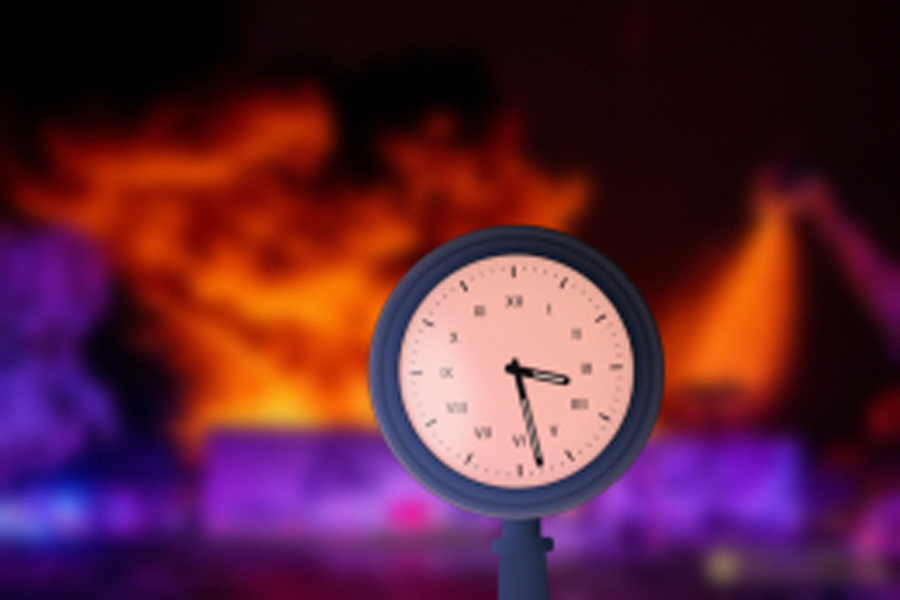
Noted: {"hour": 3, "minute": 28}
